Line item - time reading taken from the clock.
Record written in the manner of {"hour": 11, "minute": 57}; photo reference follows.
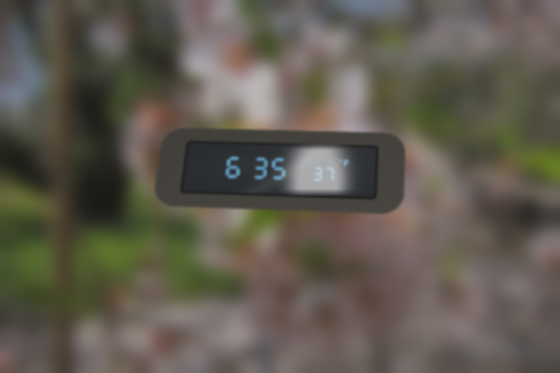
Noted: {"hour": 6, "minute": 35}
